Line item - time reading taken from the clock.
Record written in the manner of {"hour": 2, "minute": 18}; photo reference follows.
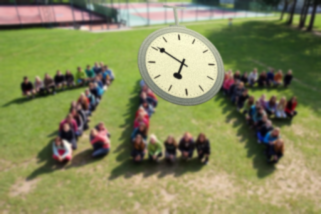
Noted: {"hour": 6, "minute": 51}
